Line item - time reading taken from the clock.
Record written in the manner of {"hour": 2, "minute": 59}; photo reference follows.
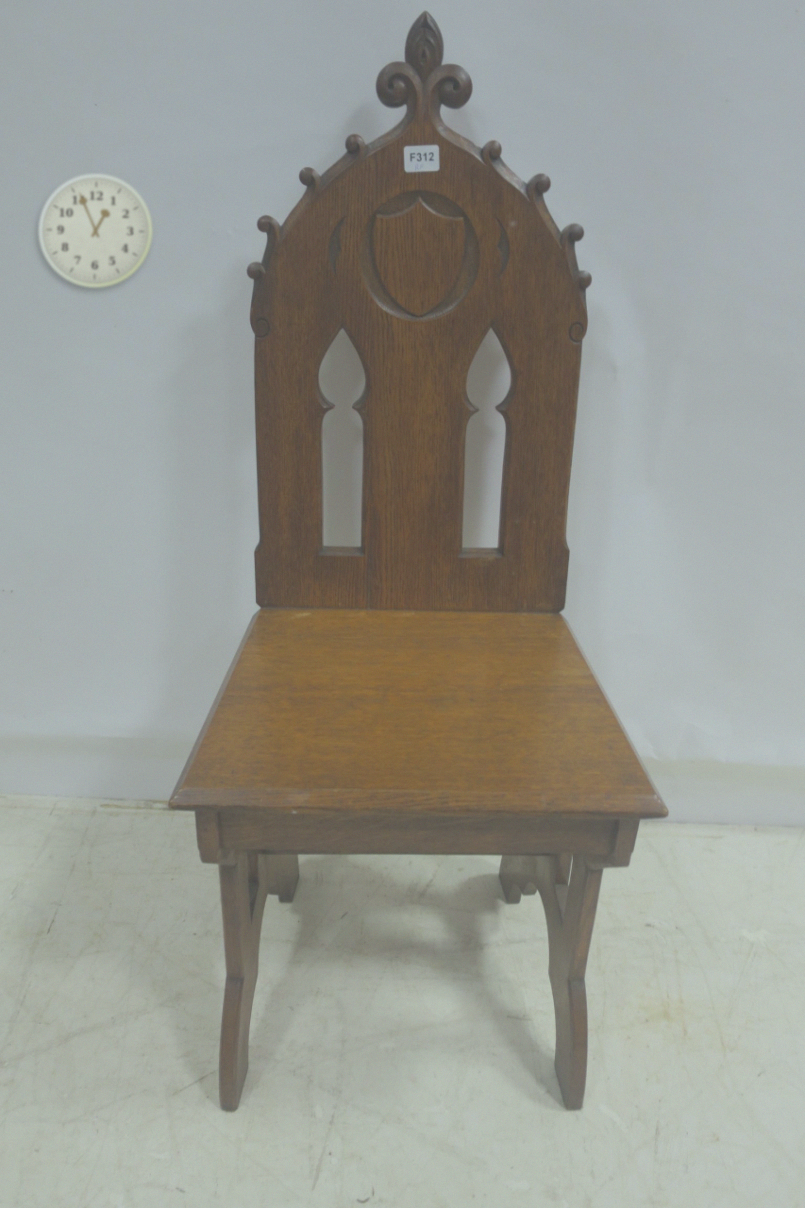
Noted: {"hour": 12, "minute": 56}
